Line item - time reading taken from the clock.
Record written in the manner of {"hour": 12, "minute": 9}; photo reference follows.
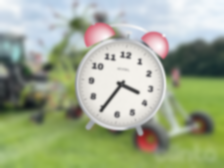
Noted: {"hour": 3, "minute": 35}
